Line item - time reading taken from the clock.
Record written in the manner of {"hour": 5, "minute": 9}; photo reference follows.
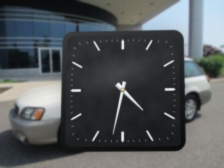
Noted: {"hour": 4, "minute": 32}
